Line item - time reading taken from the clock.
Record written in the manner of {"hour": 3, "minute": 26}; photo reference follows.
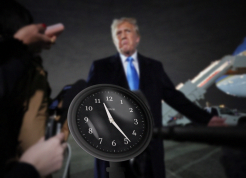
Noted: {"hour": 11, "minute": 24}
